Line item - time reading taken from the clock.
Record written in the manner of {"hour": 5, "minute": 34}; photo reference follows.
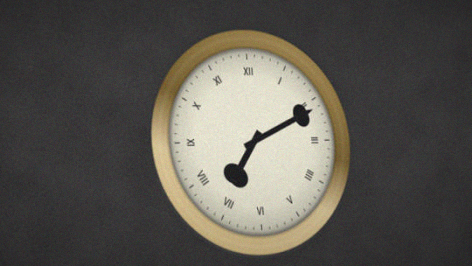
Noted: {"hour": 7, "minute": 11}
